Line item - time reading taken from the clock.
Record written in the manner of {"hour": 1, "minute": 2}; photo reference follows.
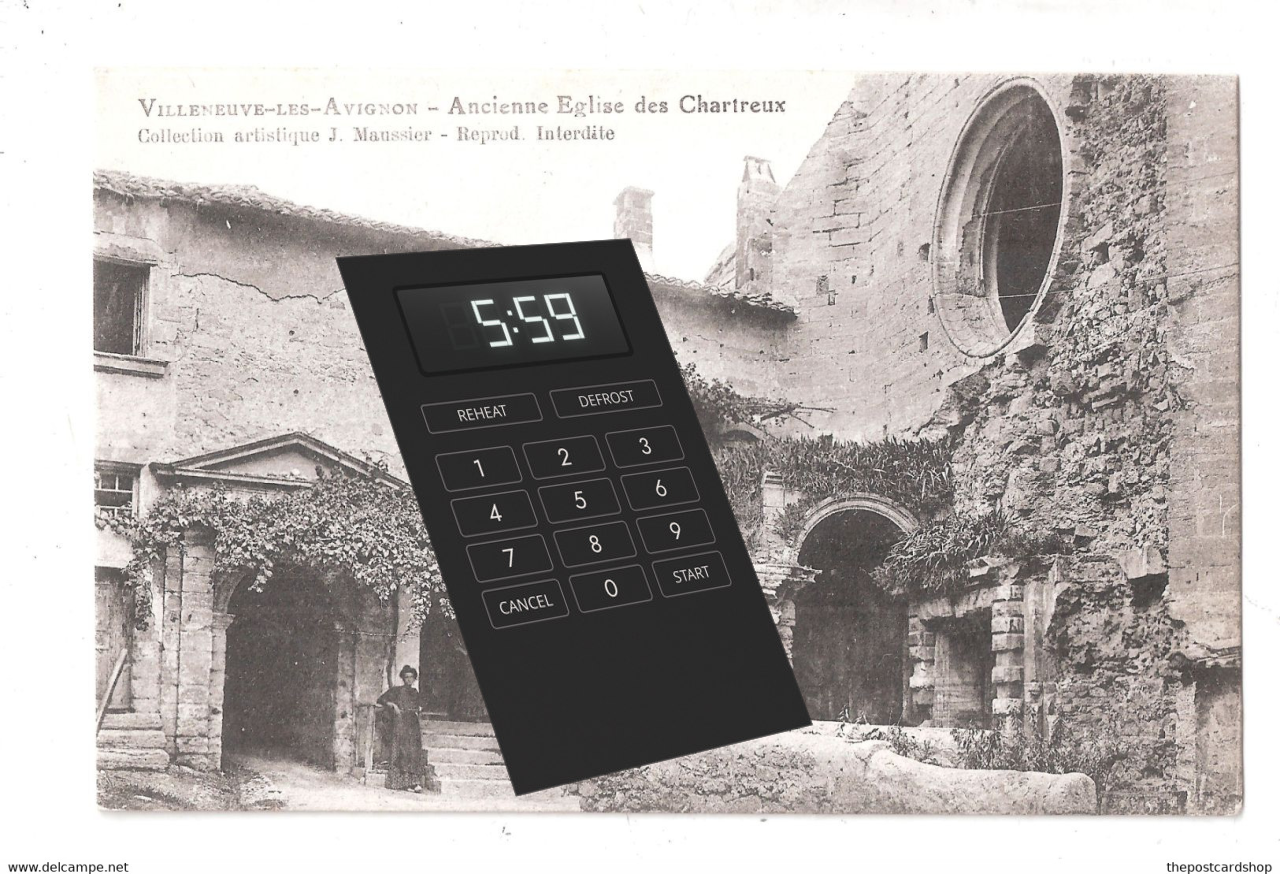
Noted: {"hour": 5, "minute": 59}
